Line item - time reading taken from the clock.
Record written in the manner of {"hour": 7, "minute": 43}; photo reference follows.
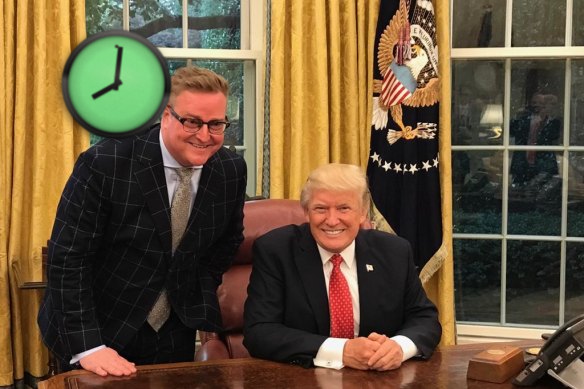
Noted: {"hour": 8, "minute": 1}
